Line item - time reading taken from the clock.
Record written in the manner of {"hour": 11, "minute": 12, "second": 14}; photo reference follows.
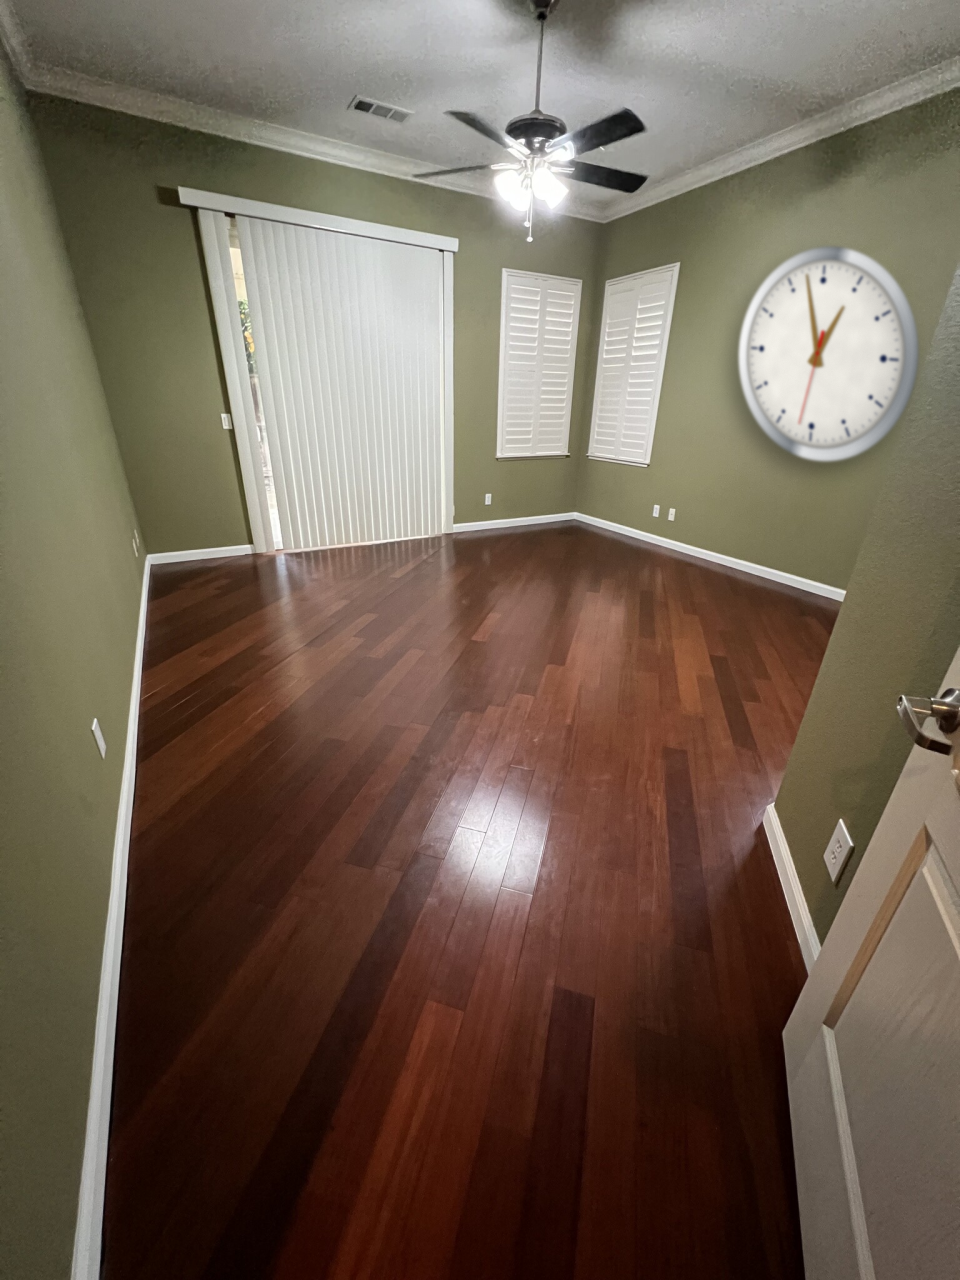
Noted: {"hour": 12, "minute": 57, "second": 32}
